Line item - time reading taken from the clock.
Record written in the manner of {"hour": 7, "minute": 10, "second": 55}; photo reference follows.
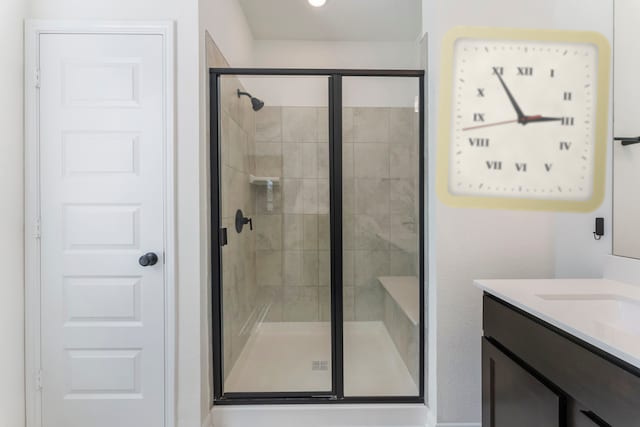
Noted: {"hour": 2, "minute": 54, "second": 43}
